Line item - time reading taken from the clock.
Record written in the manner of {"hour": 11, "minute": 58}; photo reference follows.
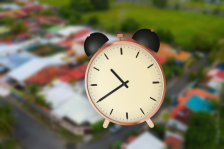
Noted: {"hour": 10, "minute": 40}
